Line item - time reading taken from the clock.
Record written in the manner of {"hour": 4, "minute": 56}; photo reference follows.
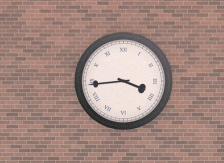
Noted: {"hour": 3, "minute": 44}
